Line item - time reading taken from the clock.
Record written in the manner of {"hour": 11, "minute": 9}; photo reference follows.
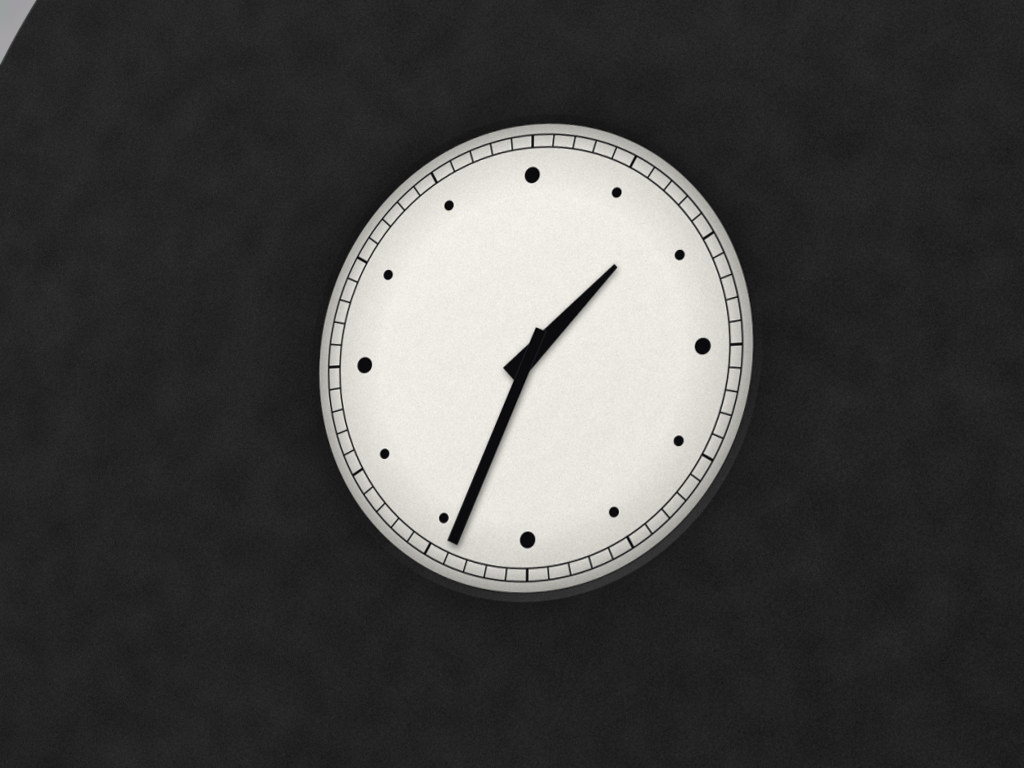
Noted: {"hour": 1, "minute": 34}
